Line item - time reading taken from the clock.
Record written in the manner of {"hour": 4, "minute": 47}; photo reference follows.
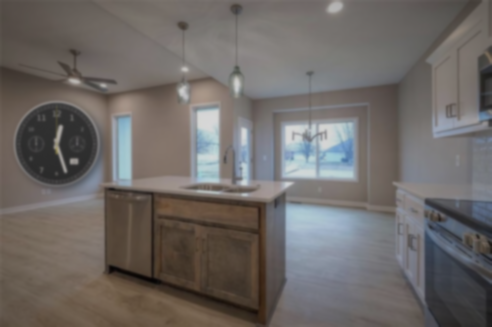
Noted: {"hour": 12, "minute": 27}
